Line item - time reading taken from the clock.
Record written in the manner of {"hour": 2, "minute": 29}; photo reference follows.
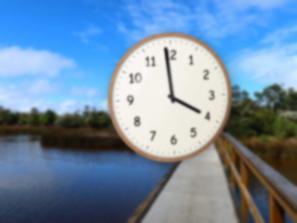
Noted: {"hour": 3, "minute": 59}
